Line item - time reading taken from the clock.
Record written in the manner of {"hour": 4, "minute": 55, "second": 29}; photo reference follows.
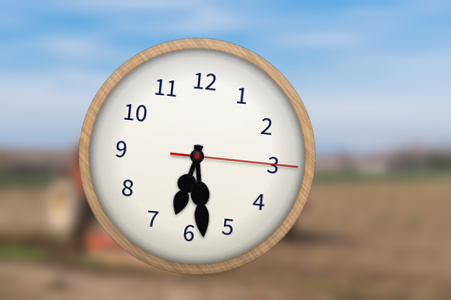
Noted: {"hour": 6, "minute": 28, "second": 15}
